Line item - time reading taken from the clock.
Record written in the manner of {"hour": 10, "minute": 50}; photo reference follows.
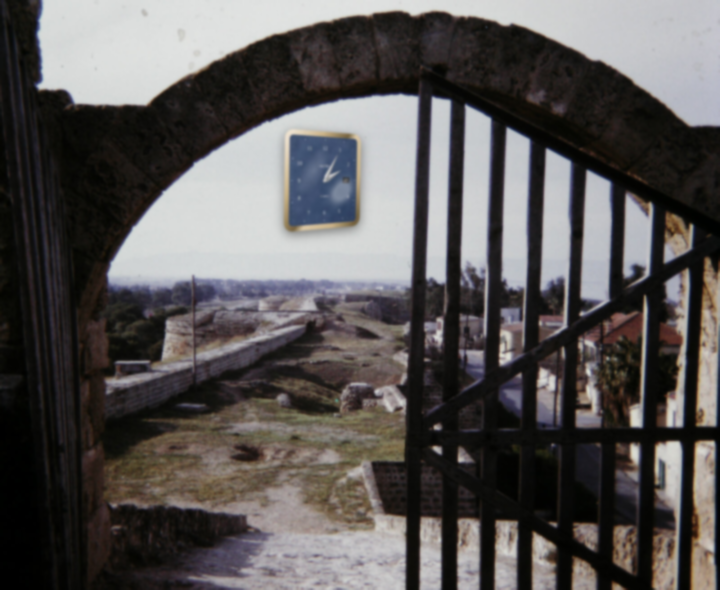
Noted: {"hour": 2, "minute": 5}
